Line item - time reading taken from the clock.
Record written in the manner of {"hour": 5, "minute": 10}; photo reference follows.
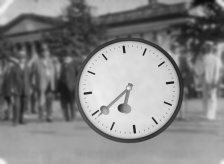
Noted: {"hour": 6, "minute": 39}
